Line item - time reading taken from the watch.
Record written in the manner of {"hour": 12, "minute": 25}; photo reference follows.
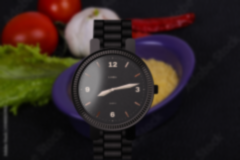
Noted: {"hour": 8, "minute": 13}
